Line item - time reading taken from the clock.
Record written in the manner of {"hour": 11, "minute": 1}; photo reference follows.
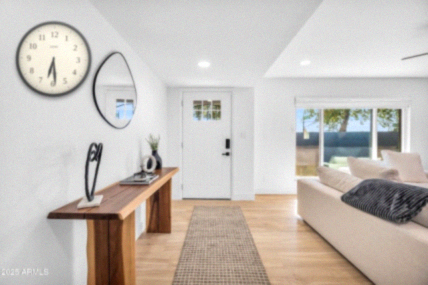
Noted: {"hour": 6, "minute": 29}
